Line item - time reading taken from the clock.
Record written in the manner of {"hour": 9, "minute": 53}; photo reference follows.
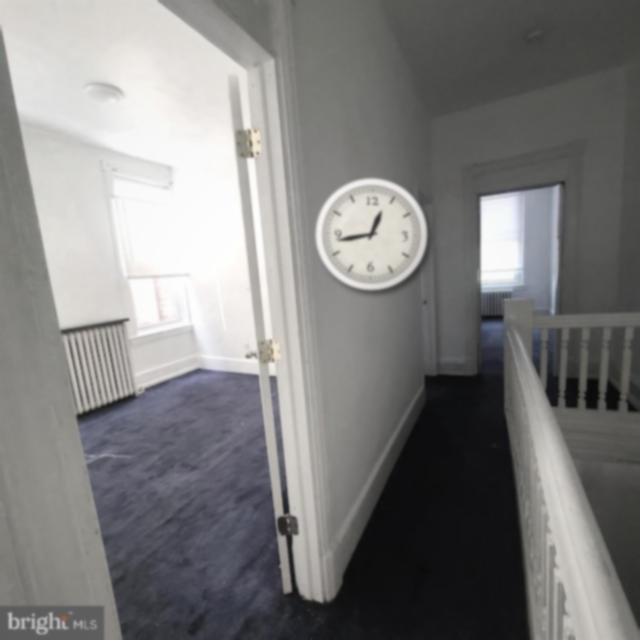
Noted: {"hour": 12, "minute": 43}
